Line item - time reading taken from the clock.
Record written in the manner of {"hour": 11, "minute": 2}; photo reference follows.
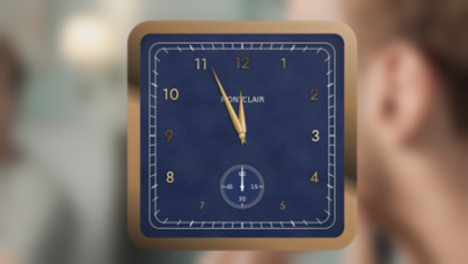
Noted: {"hour": 11, "minute": 56}
